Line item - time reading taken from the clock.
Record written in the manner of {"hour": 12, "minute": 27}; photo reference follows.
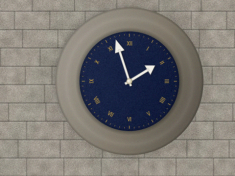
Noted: {"hour": 1, "minute": 57}
